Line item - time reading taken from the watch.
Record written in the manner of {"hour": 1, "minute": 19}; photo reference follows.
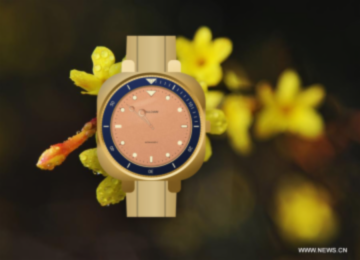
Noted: {"hour": 10, "minute": 52}
